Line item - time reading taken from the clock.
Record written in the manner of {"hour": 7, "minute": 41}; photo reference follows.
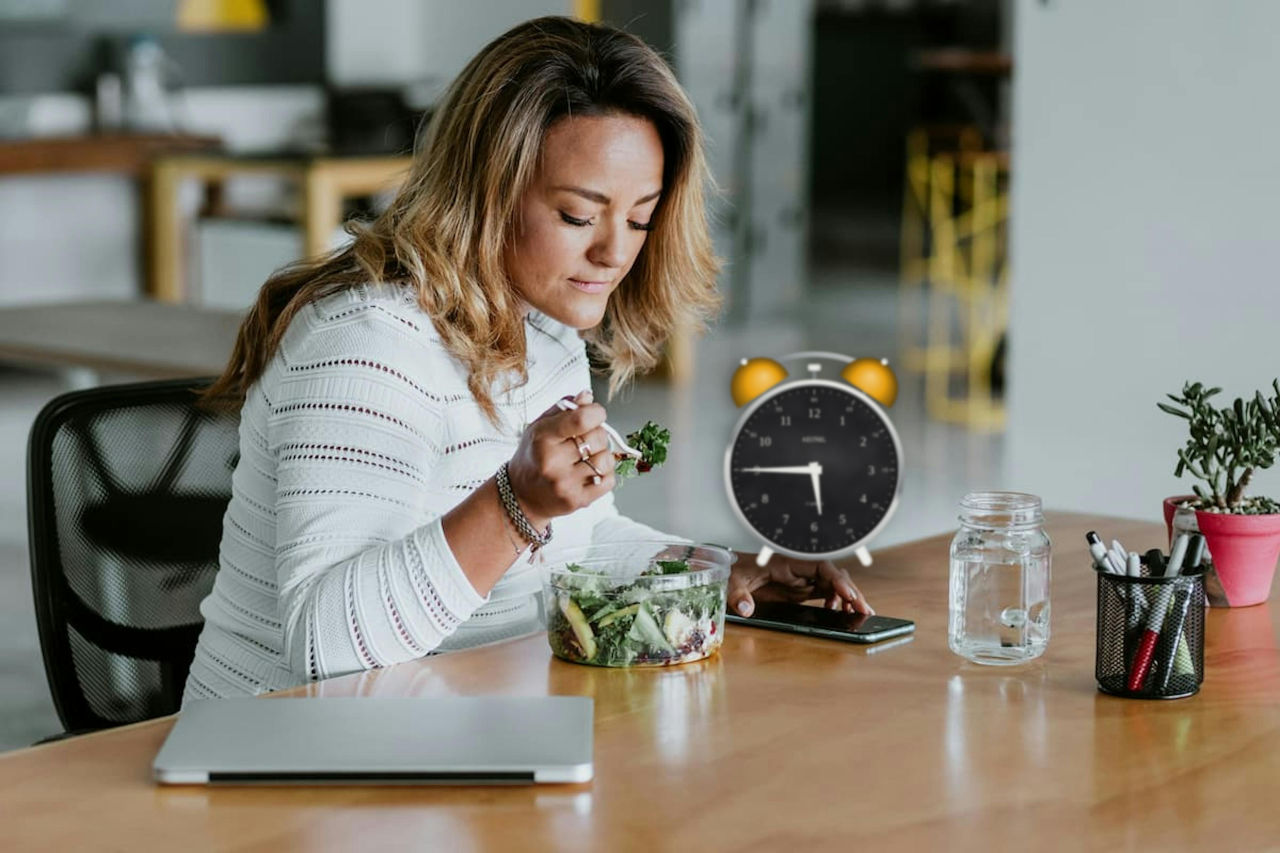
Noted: {"hour": 5, "minute": 45}
